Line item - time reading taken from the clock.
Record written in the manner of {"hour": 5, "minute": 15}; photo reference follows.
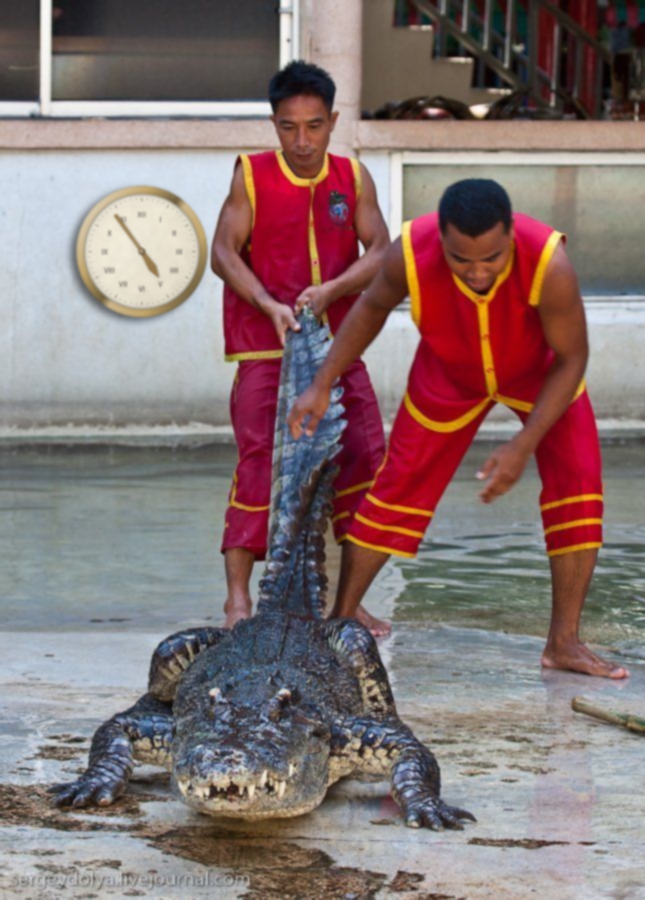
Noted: {"hour": 4, "minute": 54}
